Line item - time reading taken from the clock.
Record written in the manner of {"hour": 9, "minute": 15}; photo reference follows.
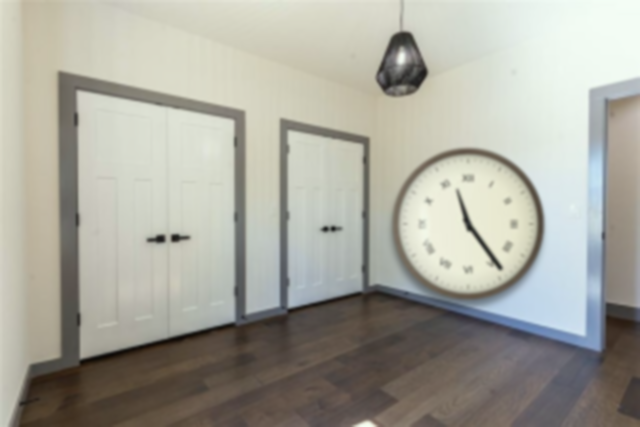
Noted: {"hour": 11, "minute": 24}
